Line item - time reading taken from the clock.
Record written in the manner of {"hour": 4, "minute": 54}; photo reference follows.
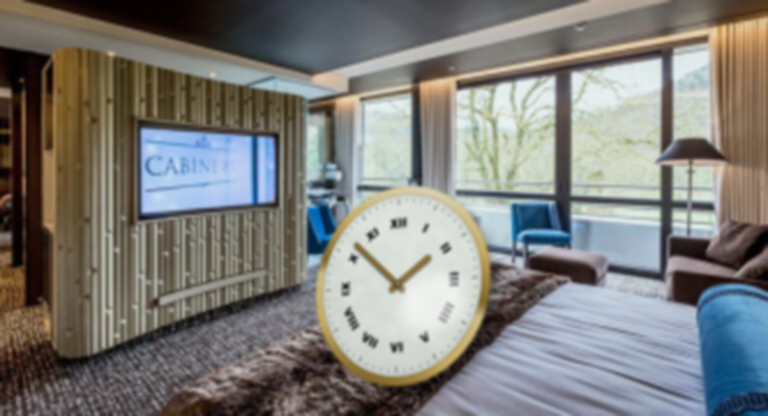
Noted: {"hour": 1, "minute": 52}
